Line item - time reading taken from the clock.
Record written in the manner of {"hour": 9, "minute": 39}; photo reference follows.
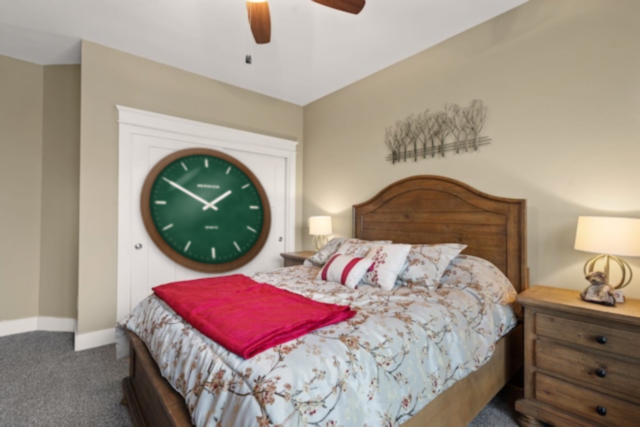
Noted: {"hour": 1, "minute": 50}
